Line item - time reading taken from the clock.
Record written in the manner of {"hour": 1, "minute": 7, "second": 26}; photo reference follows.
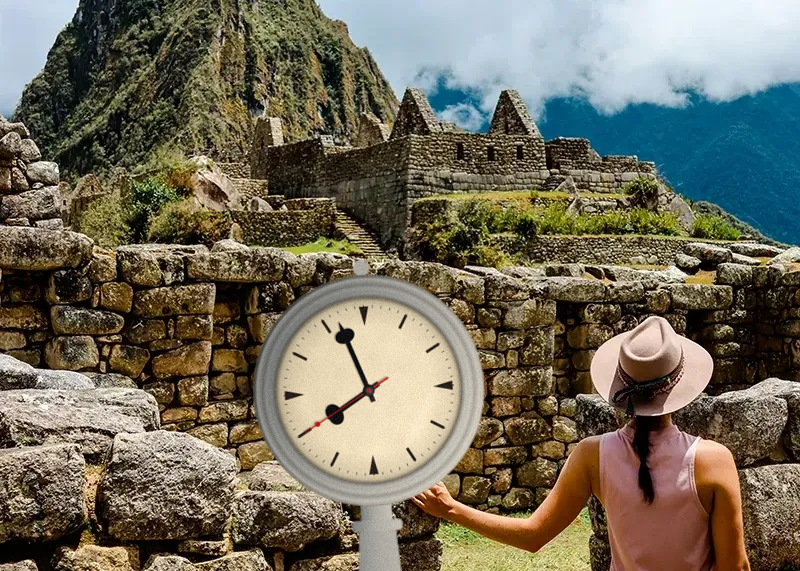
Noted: {"hour": 7, "minute": 56, "second": 40}
